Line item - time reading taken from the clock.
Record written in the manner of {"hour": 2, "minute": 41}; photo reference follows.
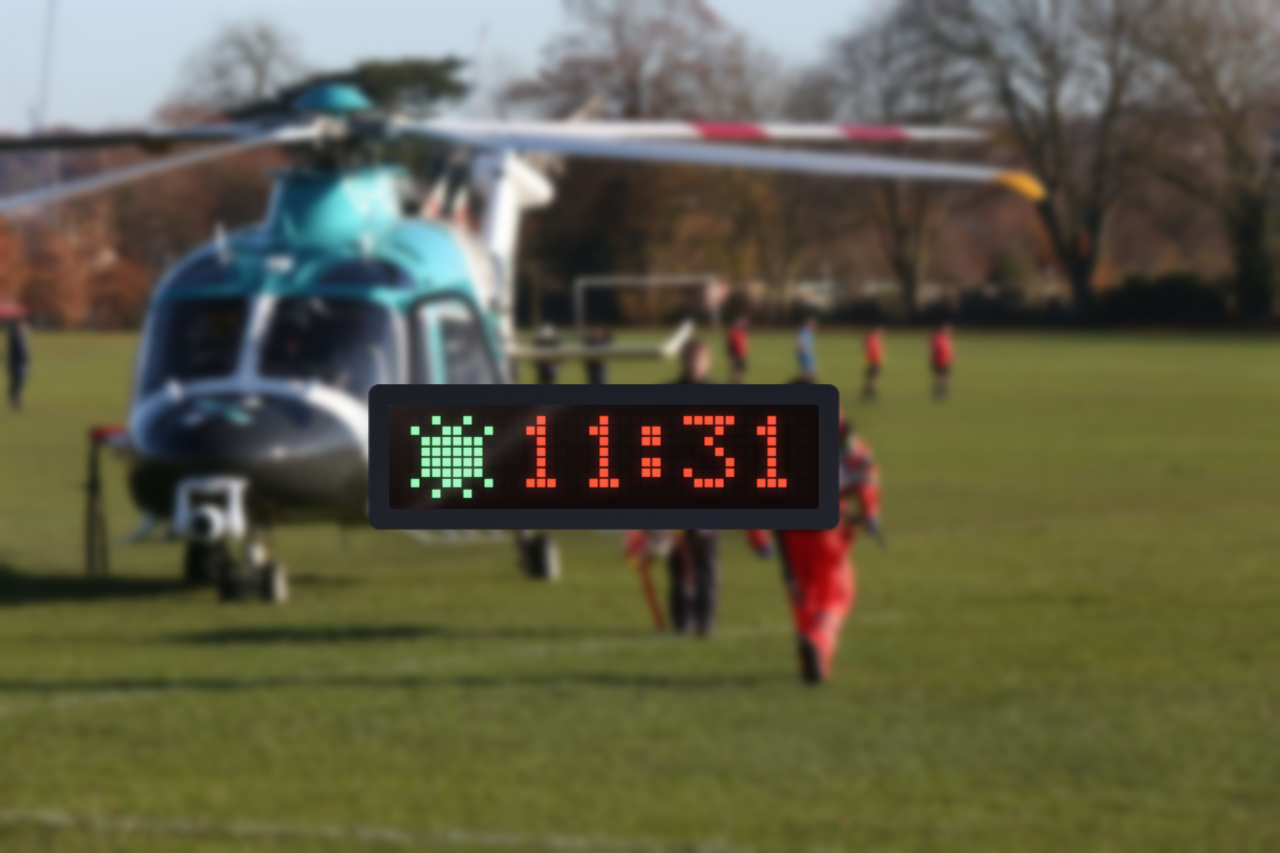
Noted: {"hour": 11, "minute": 31}
